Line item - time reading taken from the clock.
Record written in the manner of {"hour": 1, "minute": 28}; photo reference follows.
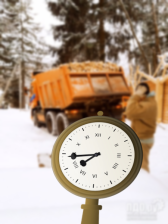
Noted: {"hour": 7, "minute": 44}
